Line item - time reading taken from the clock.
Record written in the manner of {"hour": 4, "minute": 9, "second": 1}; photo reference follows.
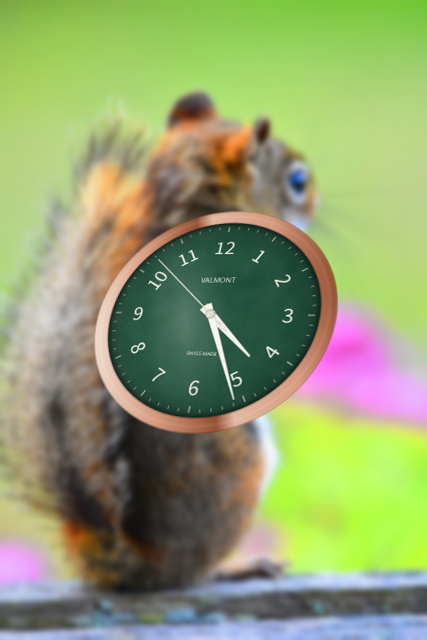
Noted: {"hour": 4, "minute": 25, "second": 52}
